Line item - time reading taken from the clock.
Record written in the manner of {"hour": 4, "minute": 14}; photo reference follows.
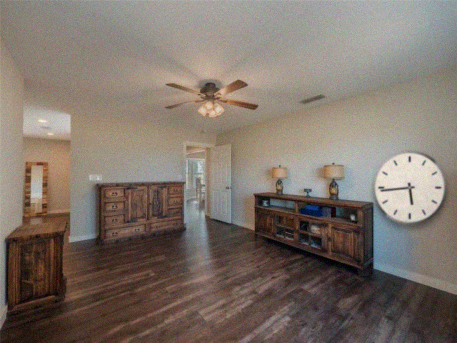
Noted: {"hour": 5, "minute": 44}
